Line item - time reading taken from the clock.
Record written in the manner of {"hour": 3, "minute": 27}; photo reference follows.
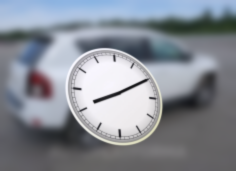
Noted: {"hour": 8, "minute": 10}
